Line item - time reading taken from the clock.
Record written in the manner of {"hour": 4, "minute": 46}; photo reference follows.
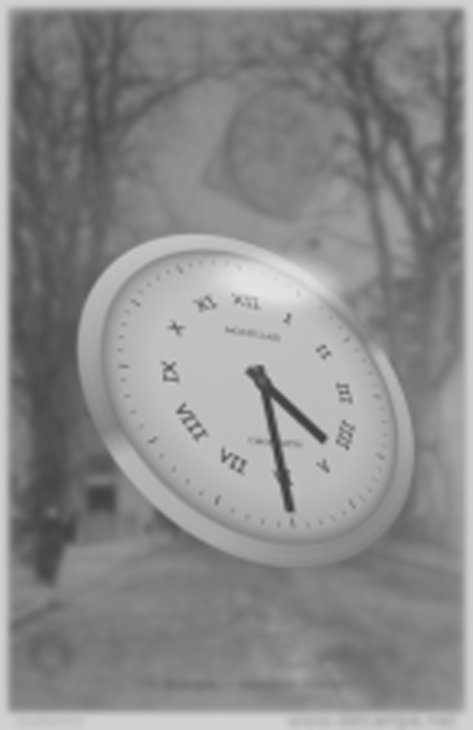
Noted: {"hour": 4, "minute": 30}
